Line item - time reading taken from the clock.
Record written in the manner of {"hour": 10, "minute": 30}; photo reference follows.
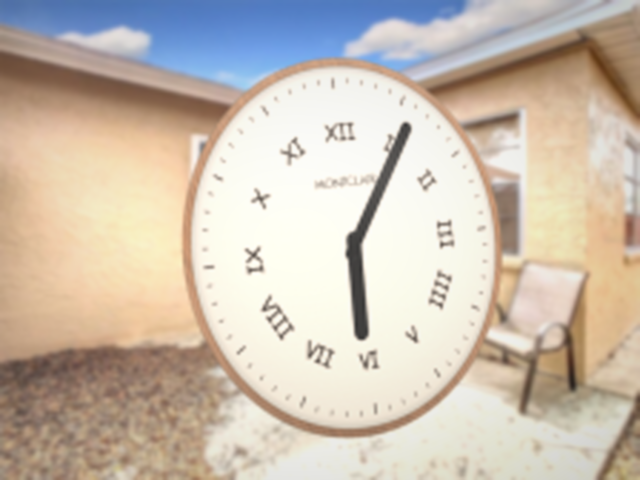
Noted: {"hour": 6, "minute": 6}
